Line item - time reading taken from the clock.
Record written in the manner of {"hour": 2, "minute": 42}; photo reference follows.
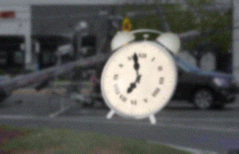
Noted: {"hour": 6, "minute": 57}
